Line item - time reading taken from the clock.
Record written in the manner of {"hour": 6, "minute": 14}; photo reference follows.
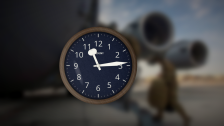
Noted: {"hour": 11, "minute": 14}
